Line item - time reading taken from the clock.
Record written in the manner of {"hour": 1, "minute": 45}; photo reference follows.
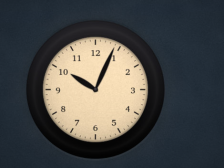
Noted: {"hour": 10, "minute": 4}
